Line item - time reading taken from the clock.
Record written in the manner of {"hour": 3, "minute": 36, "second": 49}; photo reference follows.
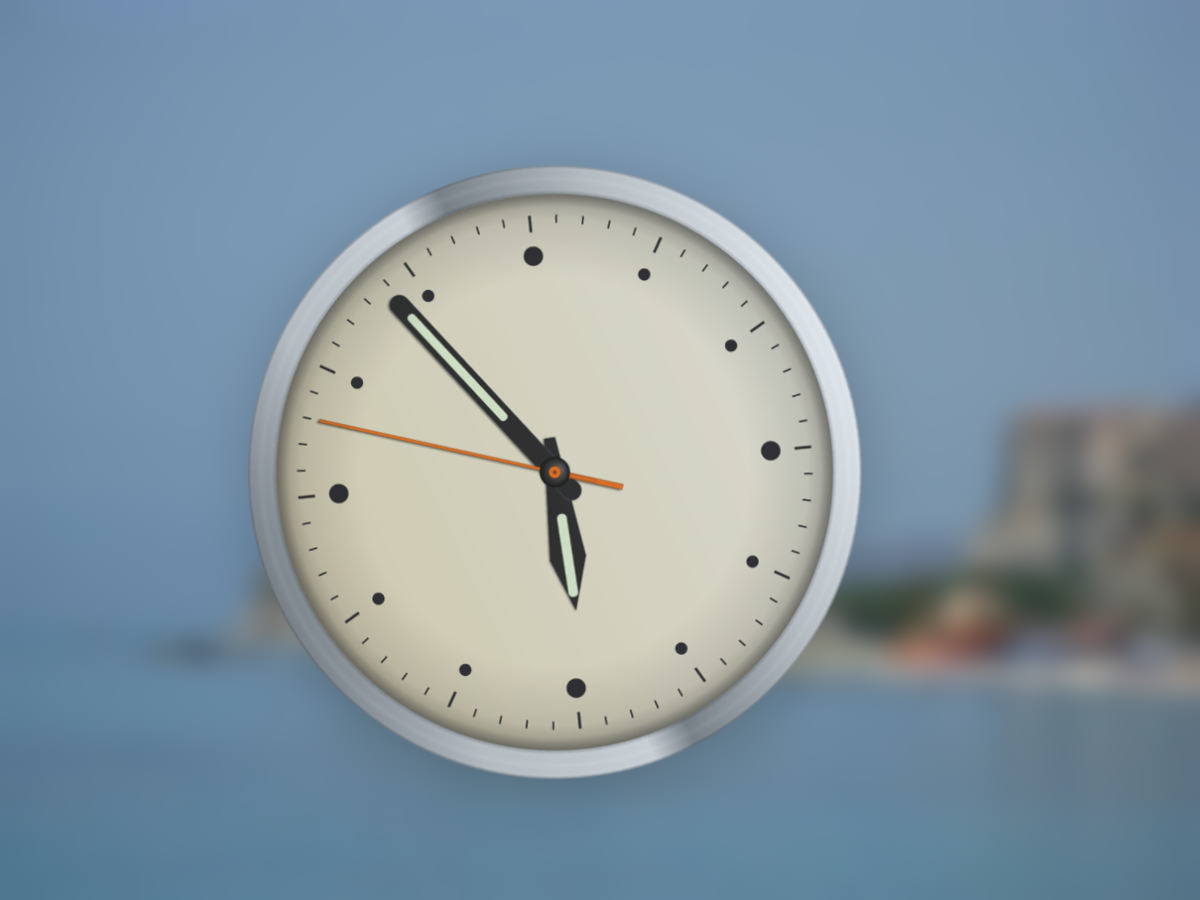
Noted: {"hour": 5, "minute": 53, "second": 48}
